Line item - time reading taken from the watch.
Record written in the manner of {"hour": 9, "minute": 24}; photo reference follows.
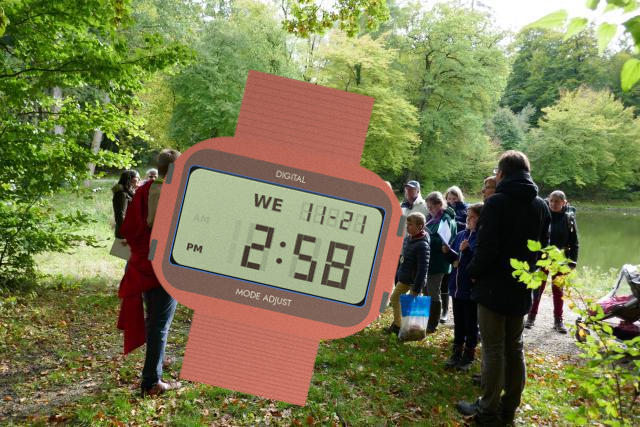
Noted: {"hour": 2, "minute": 58}
